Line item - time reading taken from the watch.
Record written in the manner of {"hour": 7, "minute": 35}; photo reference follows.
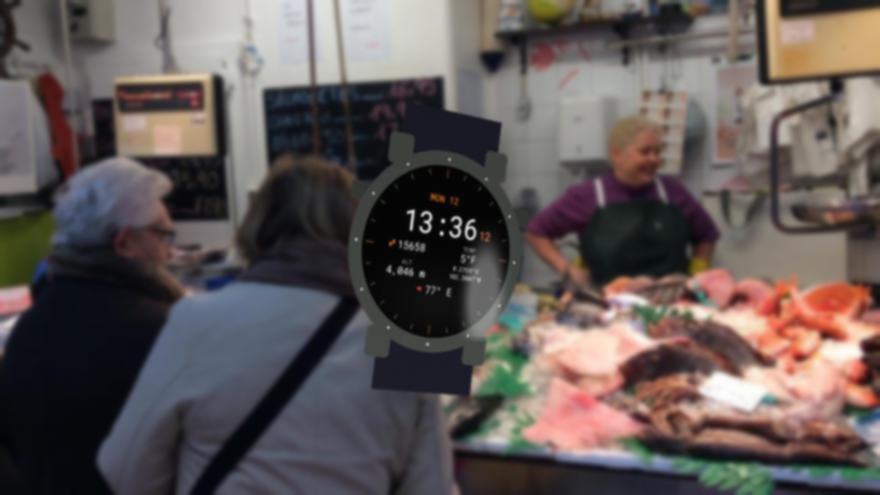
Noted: {"hour": 13, "minute": 36}
